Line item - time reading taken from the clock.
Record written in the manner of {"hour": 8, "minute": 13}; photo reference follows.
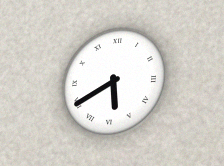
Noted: {"hour": 5, "minute": 40}
